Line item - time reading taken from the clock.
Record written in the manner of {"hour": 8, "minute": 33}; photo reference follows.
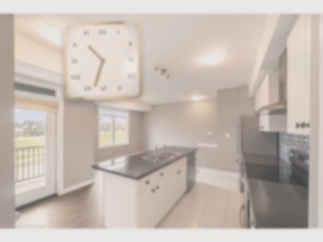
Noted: {"hour": 10, "minute": 33}
